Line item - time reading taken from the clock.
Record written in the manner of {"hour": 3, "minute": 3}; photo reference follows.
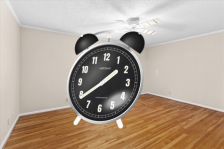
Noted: {"hour": 1, "minute": 39}
